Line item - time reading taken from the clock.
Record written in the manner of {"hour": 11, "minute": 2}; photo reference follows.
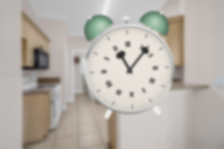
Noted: {"hour": 11, "minute": 7}
